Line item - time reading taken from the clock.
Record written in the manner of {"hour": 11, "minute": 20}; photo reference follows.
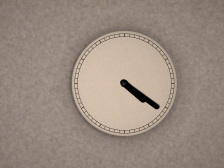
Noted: {"hour": 4, "minute": 21}
